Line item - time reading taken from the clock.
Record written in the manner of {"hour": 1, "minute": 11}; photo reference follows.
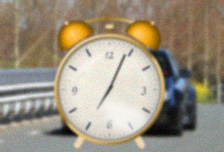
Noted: {"hour": 7, "minute": 4}
